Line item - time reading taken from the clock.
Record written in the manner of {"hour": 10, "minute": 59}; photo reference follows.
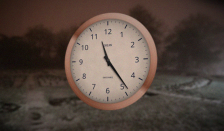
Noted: {"hour": 11, "minute": 24}
